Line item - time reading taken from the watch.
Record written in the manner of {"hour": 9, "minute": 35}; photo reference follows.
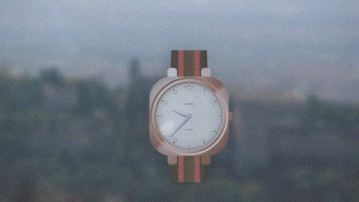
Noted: {"hour": 9, "minute": 37}
